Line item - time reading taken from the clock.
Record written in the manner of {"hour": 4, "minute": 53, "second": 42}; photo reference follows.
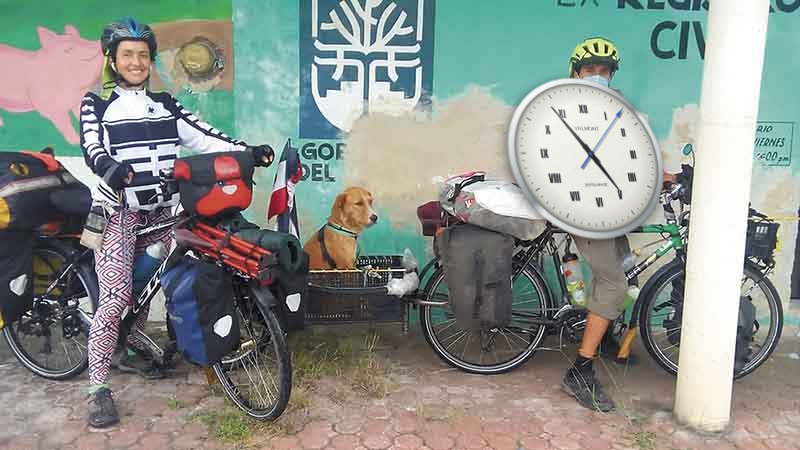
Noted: {"hour": 4, "minute": 54, "second": 7}
